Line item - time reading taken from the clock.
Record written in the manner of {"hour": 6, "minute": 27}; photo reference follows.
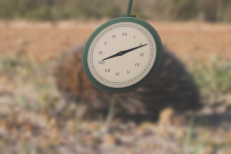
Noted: {"hour": 8, "minute": 11}
